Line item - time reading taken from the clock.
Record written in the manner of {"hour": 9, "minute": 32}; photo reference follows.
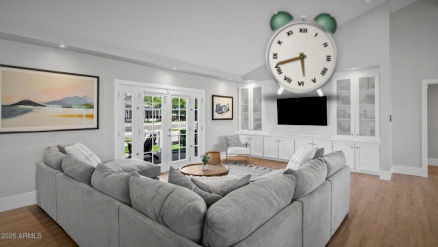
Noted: {"hour": 5, "minute": 42}
